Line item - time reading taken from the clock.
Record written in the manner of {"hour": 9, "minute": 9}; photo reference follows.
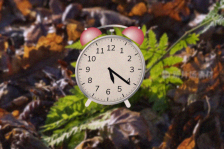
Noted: {"hour": 5, "minute": 21}
